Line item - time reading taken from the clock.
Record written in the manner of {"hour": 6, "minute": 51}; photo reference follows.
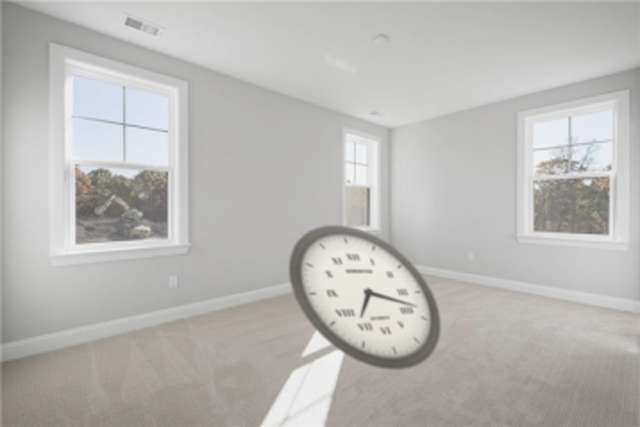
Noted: {"hour": 7, "minute": 18}
